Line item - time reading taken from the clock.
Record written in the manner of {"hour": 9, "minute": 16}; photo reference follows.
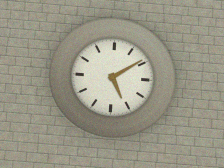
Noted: {"hour": 5, "minute": 9}
